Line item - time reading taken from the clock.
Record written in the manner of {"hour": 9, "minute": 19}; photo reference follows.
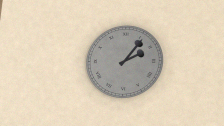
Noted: {"hour": 2, "minute": 6}
